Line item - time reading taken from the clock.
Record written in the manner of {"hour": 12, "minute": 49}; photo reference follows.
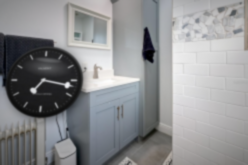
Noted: {"hour": 7, "minute": 17}
